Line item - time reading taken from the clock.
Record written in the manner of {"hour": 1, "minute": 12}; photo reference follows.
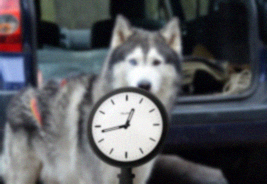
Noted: {"hour": 12, "minute": 43}
